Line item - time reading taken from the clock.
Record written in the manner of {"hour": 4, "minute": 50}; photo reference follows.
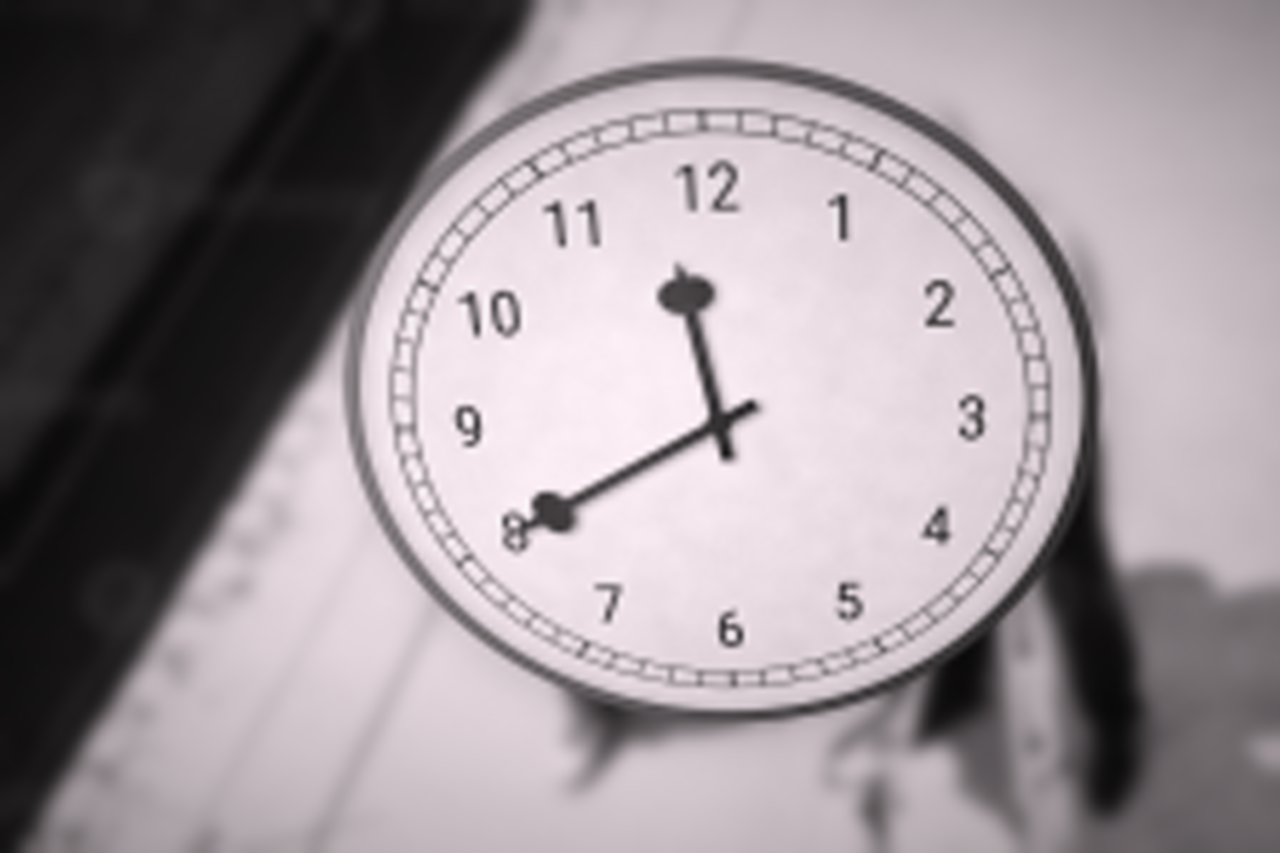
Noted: {"hour": 11, "minute": 40}
